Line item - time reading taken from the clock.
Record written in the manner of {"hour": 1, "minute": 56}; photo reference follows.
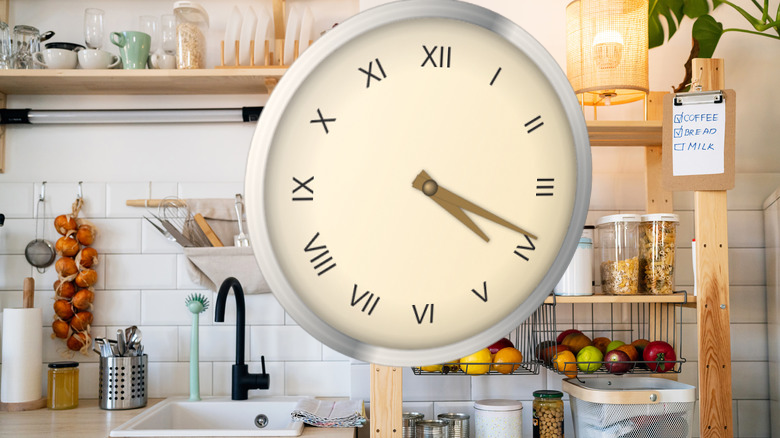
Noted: {"hour": 4, "minute": 19}
